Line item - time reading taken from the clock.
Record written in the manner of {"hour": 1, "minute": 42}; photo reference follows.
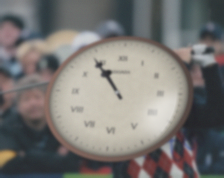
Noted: {"hour": 10, "minute": 54}
